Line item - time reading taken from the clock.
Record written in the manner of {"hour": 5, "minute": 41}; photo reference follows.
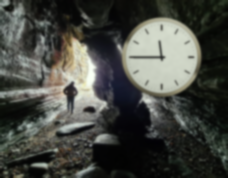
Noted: {"hour": 11, "minute": 45}
